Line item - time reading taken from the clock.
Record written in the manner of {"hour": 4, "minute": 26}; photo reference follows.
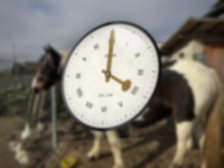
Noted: {"hour": 4, "minute": 0}
